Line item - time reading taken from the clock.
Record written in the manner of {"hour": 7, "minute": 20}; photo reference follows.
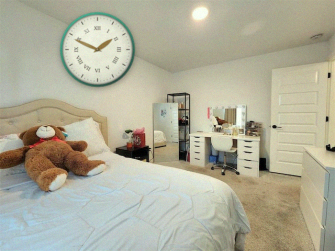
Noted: {"hour": 1, "minute": 49}
